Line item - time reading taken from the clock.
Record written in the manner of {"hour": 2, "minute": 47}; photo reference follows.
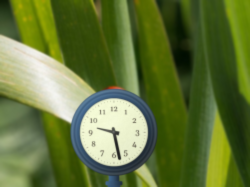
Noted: {"hour": 9, "minute": 28}
